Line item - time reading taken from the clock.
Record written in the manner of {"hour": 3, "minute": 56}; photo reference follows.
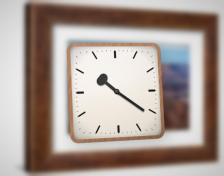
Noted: {"hour": 10, "minute": 21}
